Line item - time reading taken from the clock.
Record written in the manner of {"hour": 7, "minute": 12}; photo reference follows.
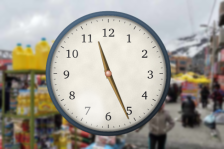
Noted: {"hour": 11, "minute": 26}
